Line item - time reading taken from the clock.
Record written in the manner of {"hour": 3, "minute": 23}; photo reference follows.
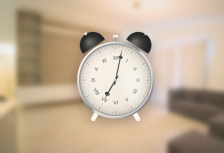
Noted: {"hour": 7, "minute": 2}
